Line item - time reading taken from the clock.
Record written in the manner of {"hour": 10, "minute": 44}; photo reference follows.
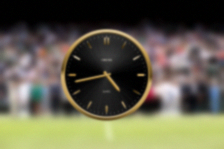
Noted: {"hour": 4, "minute": 43}
